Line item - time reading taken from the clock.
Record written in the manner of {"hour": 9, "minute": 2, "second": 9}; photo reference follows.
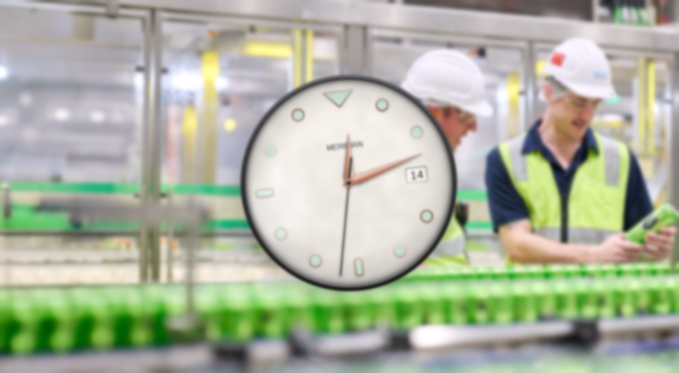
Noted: {"hour": 12, "minute": 12, "second": 32}
